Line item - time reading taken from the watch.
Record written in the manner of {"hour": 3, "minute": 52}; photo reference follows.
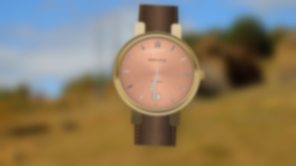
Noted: {"hour": 6, "minute": 31}
